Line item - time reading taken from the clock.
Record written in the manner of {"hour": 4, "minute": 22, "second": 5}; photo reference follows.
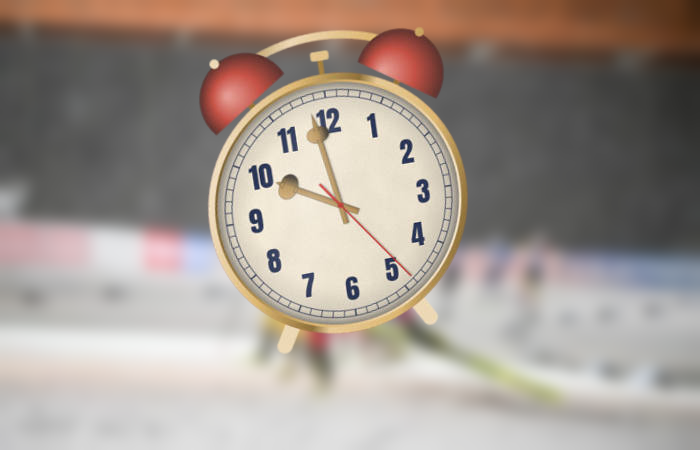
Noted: {"hour": 9, "minute": 58, "second": 24}
